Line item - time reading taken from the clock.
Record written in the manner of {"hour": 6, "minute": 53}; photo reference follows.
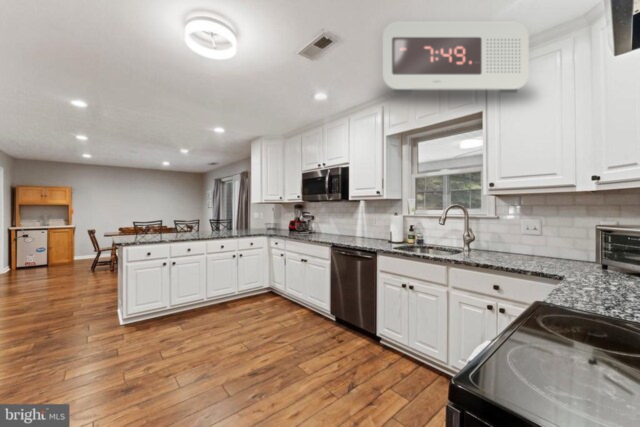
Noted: {"hour": 7, "minute": 49}
